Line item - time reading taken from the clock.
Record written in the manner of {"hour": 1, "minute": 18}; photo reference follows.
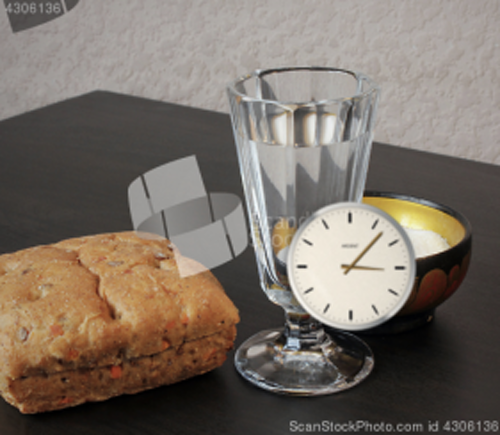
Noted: {"hour": 3, "minute": 7}
